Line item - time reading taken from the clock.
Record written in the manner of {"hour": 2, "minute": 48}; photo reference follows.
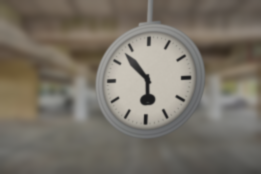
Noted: {"hour": 5, "minute": 53}
